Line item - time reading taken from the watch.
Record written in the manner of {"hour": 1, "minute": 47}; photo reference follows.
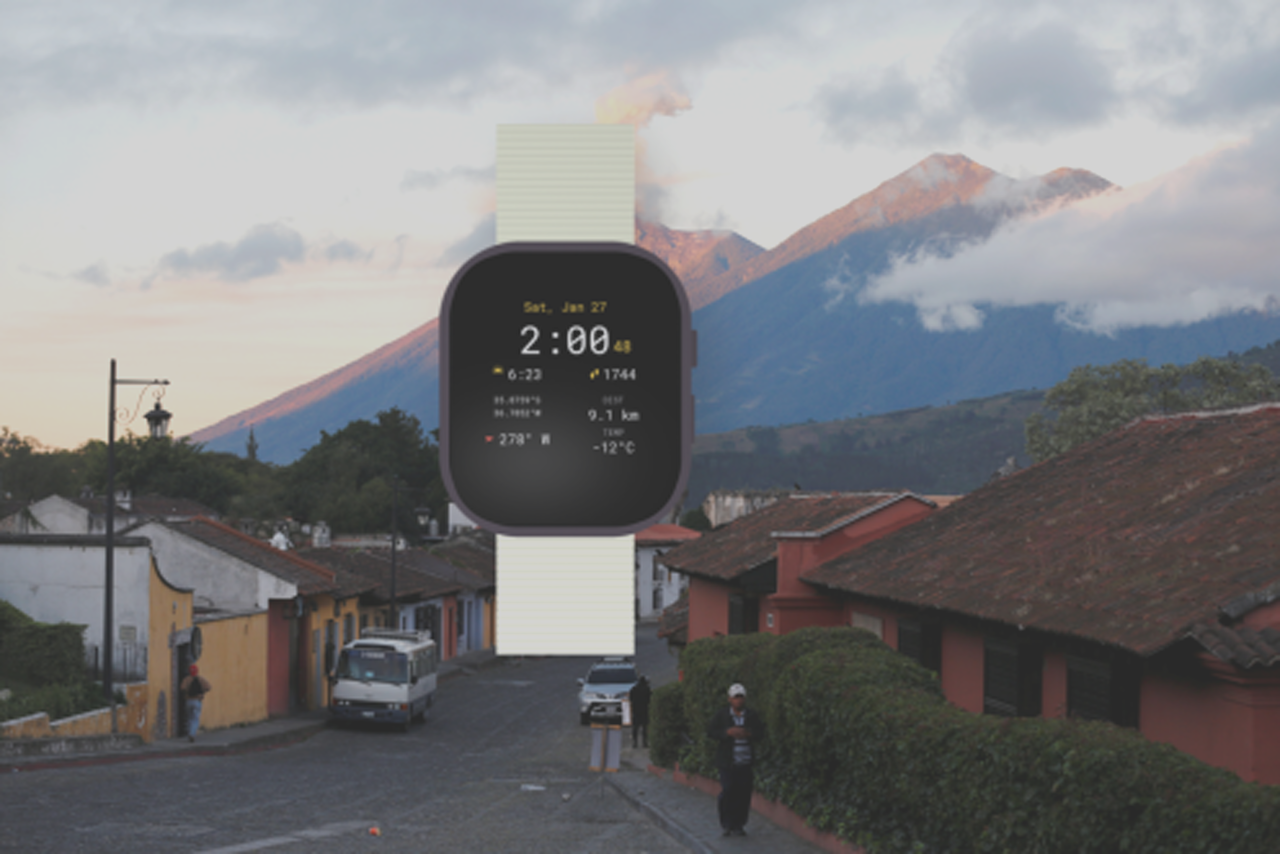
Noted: {"hour": 2, "minute": 0}
